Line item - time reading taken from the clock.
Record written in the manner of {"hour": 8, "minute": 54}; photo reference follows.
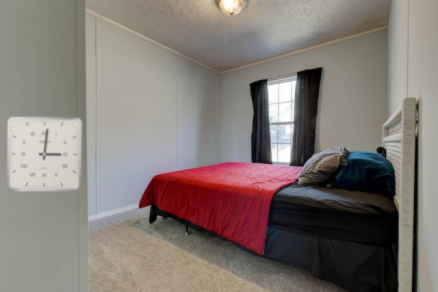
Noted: {"hour": 3, "minute": 1}
